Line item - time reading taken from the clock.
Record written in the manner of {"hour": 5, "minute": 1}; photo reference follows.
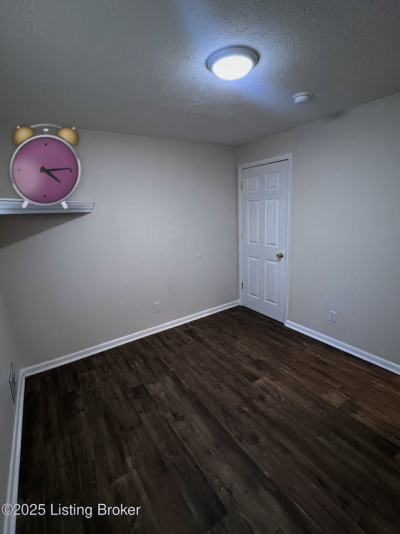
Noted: {"hour": 4, "minute": 14}
